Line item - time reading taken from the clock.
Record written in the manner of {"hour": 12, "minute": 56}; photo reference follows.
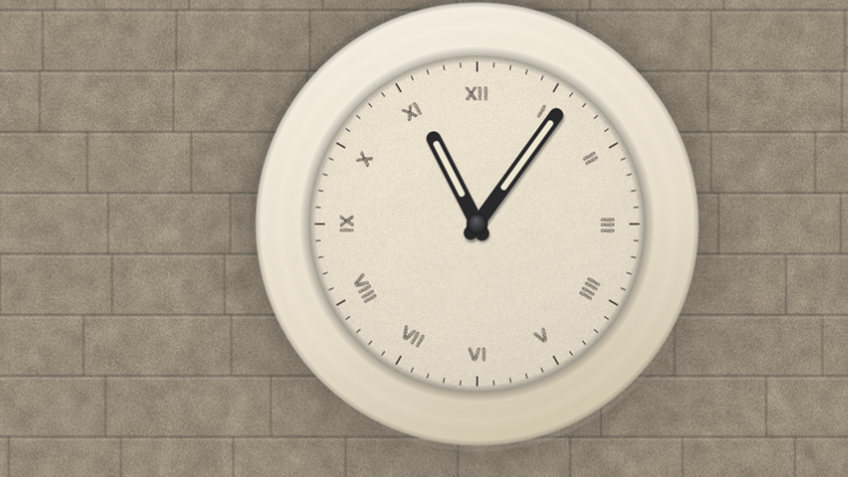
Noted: {"hour": 11, "minute": 6}
